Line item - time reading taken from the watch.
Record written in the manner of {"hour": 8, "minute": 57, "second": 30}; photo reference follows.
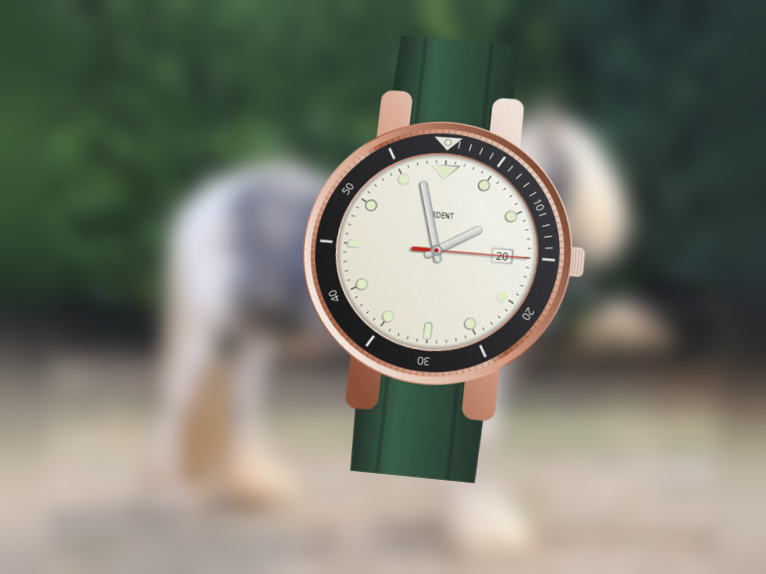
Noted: {"hour": 1, "minute": 57, "second": 15}
